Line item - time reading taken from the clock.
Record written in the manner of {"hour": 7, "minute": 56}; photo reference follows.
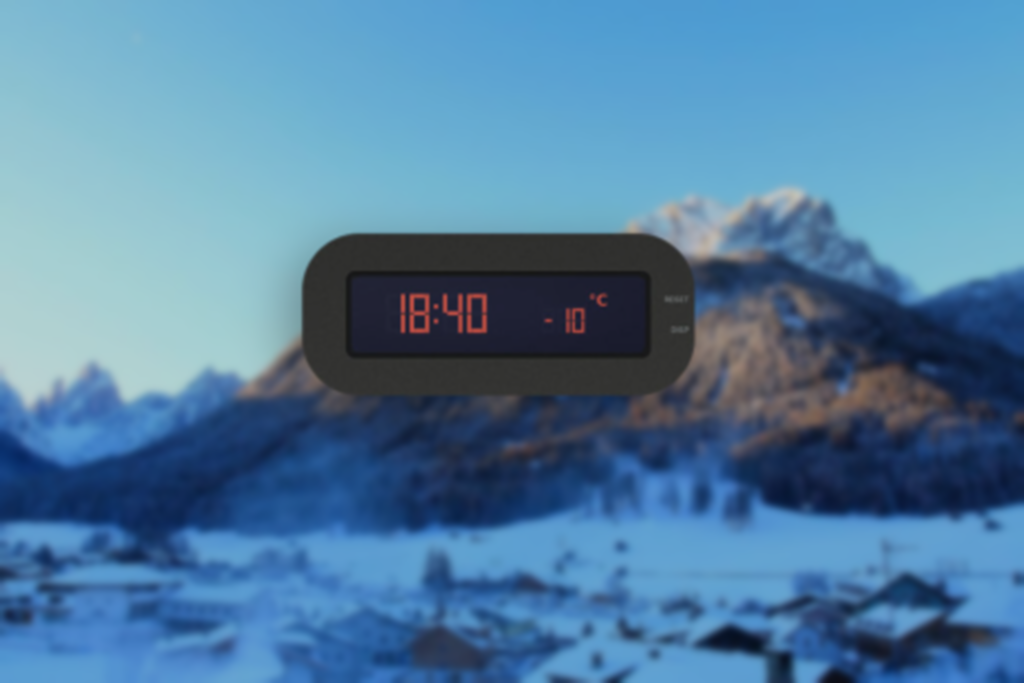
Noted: {"hour": 18, "minute": 40}
